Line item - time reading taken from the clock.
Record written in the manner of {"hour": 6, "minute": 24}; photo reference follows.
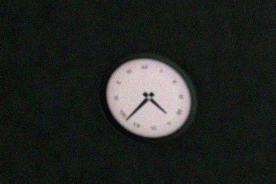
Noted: {"hour": 4, "minute": 38}
